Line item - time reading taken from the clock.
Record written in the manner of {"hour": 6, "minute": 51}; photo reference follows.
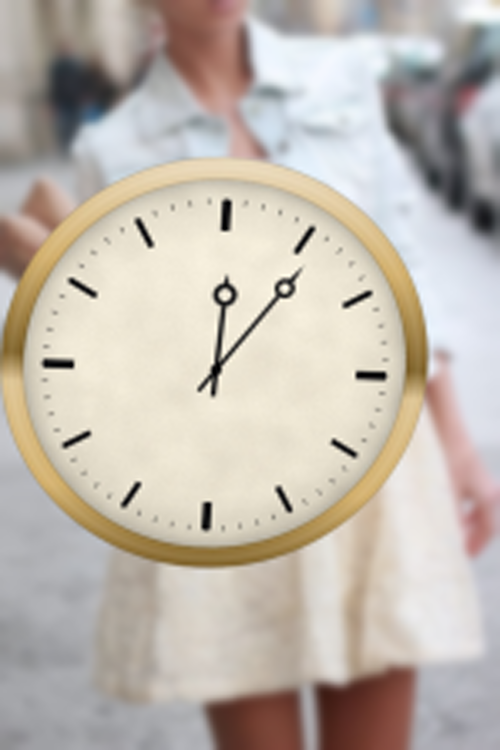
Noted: {"hour": 12, "minute": 6}
